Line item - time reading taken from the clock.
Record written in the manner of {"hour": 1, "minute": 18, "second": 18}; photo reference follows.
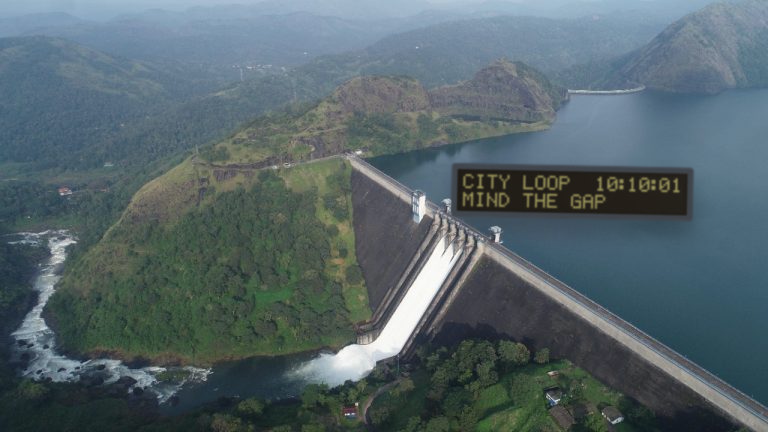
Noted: {"hour": 10, "minute": 10, "second": 1}
